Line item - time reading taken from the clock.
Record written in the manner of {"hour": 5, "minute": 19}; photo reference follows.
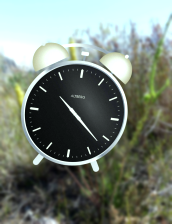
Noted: {"hour": 10, "minute": 22}
